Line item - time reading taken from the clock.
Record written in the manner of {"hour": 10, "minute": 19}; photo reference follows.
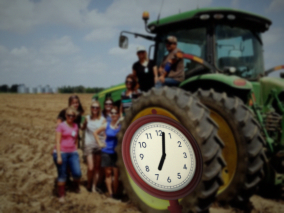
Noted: {"hour": 7, "minute": 2}
